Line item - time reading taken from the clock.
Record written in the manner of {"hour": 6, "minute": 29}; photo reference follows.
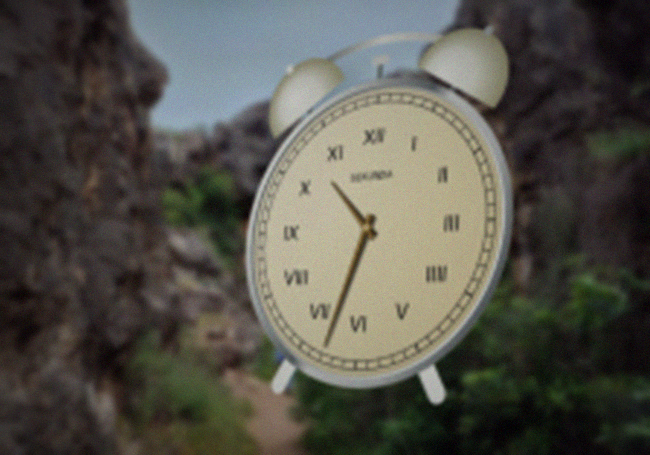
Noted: {"hour": 10, "minute": 33}
